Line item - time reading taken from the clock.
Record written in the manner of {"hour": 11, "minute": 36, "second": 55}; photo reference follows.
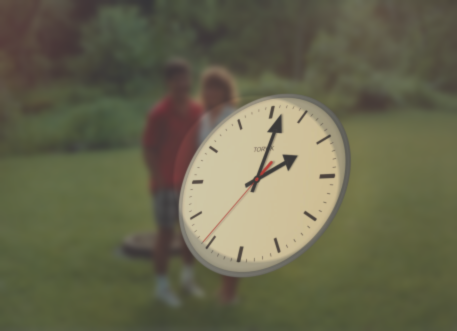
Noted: {"hour": 2, "minute": 1, "second": 36}
